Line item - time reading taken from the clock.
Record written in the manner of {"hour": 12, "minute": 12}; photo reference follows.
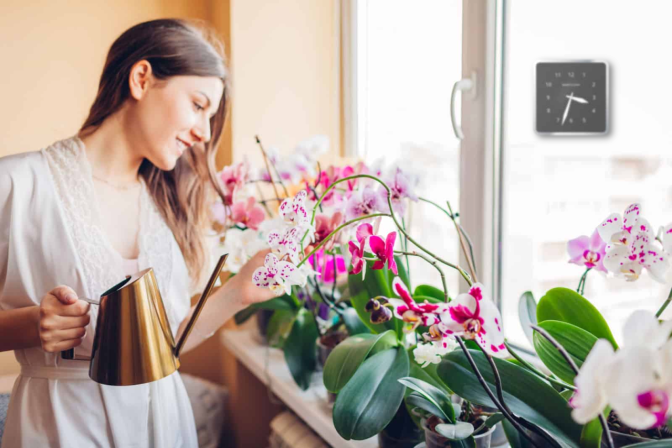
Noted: {"hour": 3, "minute": 33}
